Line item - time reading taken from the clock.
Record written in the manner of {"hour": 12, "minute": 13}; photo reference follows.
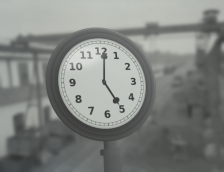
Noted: {"hour": 5, "minute": 1}
